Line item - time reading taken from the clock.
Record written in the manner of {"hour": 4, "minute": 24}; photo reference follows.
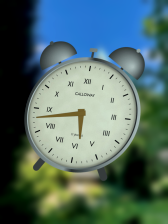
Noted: {"hour": 5, "minute": 43}
